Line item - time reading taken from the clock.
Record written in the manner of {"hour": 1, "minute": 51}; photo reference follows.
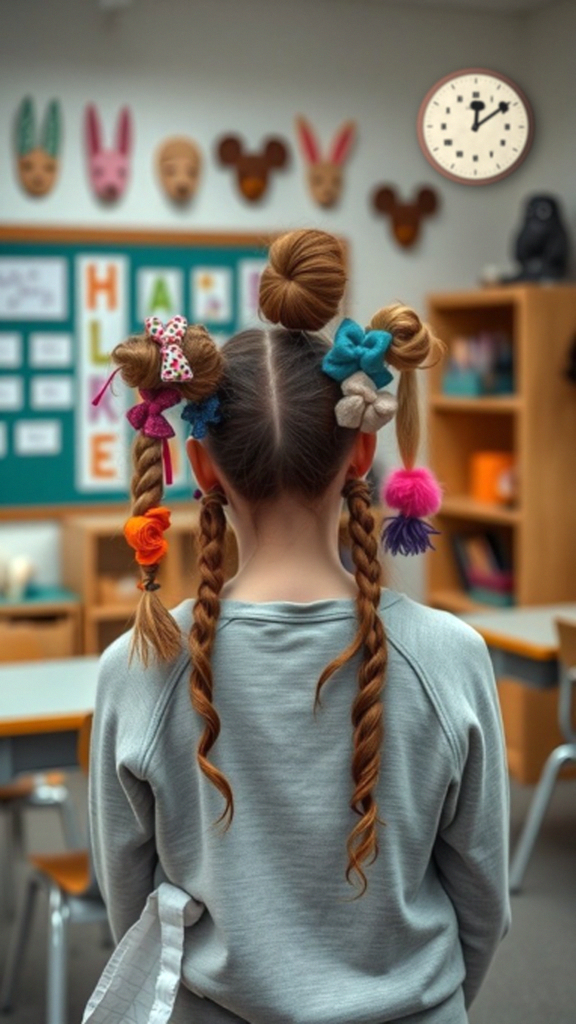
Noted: {"hour": 12, "minute": 9}
